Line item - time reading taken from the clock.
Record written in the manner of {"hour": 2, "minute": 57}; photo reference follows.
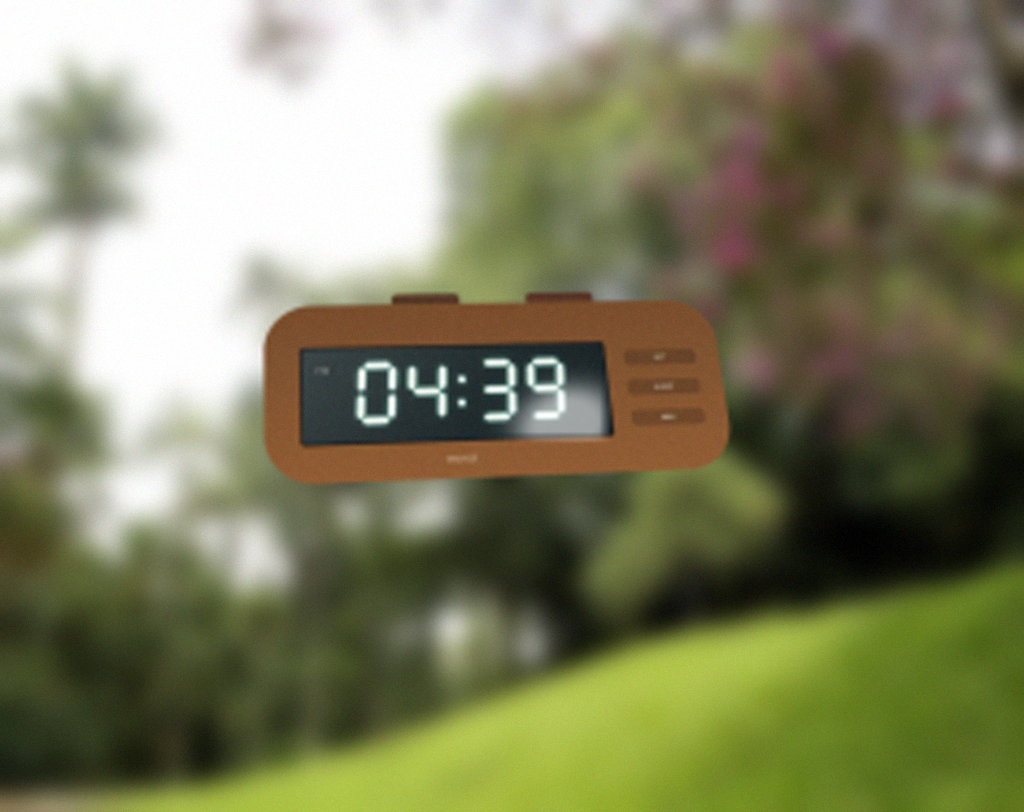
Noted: {"hour": 4, "minute": 39}
